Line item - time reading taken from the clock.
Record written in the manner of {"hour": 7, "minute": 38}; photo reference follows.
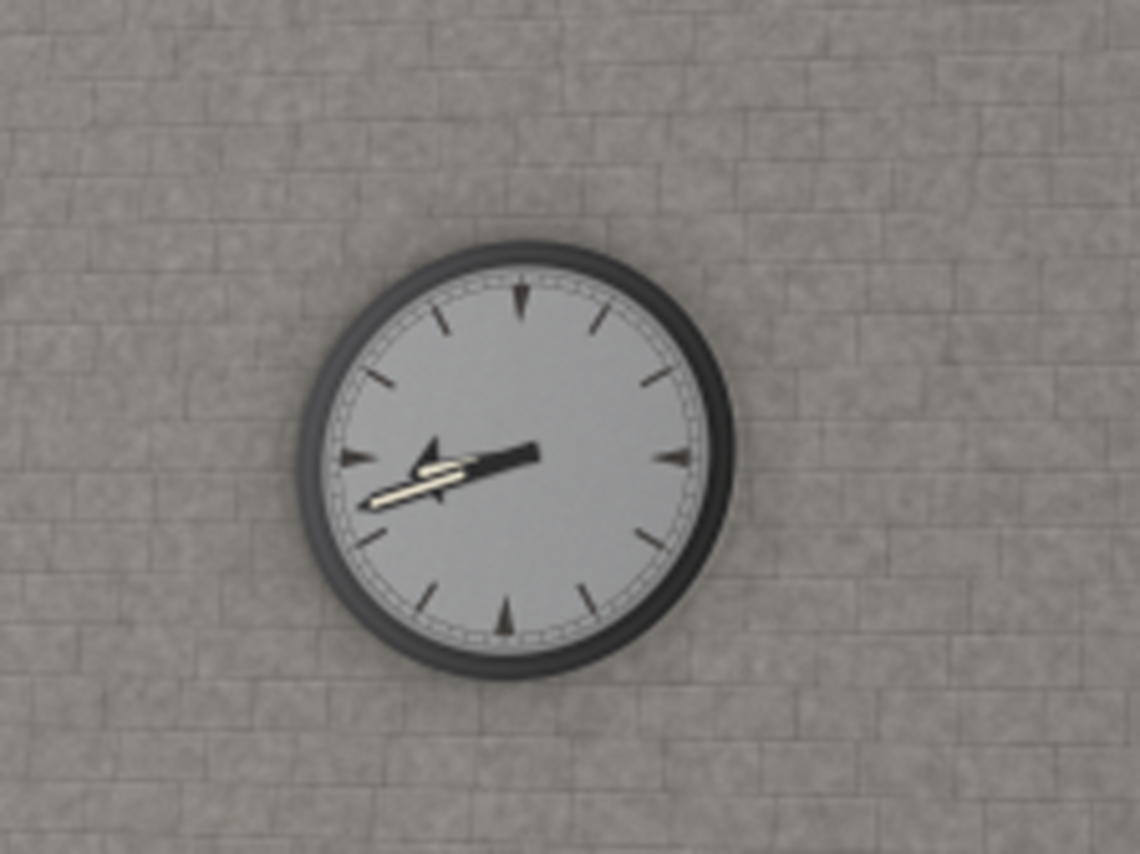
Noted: {"hour": 8, "minute": 42}
